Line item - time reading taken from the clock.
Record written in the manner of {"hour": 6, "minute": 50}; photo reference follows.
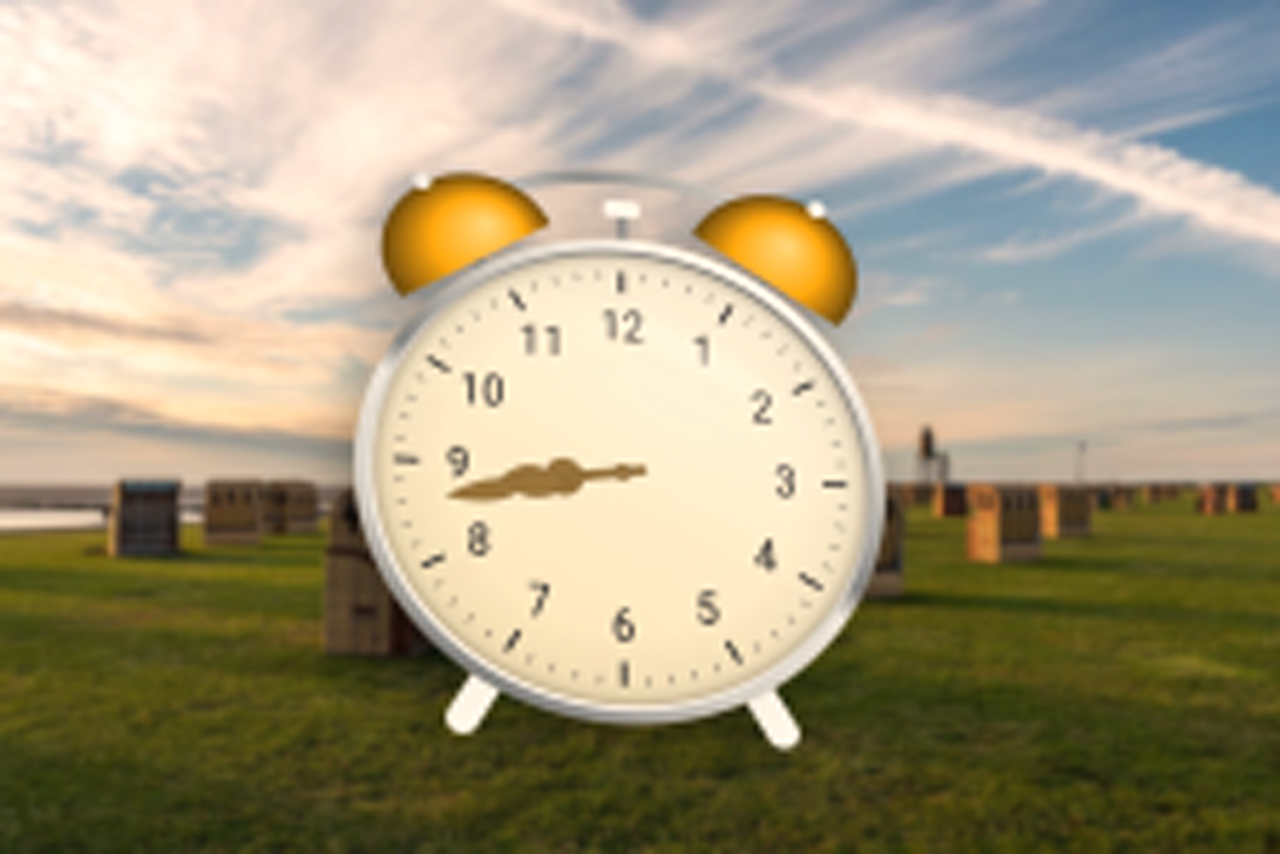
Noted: {"hour": 8, "minute": 43}
